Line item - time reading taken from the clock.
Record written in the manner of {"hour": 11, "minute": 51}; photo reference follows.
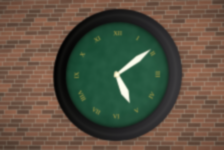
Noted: {"hour": 5, "minute": 9}
